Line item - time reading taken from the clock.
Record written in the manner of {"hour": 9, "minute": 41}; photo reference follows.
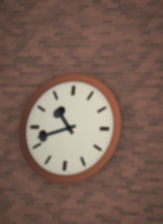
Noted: {"hour": 10, "minute": 42}
